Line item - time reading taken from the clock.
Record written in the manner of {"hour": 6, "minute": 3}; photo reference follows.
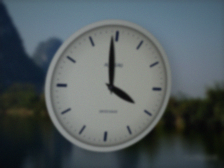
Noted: {"hour": 3, "minute": 59}
